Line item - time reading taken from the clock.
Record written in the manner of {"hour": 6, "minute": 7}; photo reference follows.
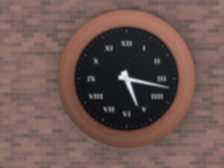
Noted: {"hour": 5, "minute": 17}
